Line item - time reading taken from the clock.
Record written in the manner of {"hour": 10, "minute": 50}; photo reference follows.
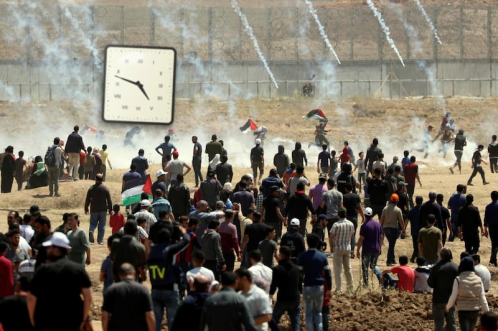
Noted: {"hour": 4, "minute": 48}
